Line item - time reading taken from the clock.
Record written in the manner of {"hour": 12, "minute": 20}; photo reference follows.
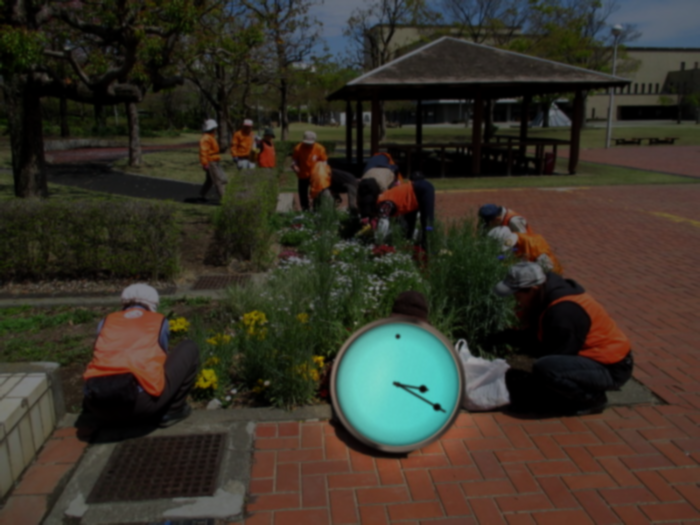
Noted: {"hour": 3, "minute": 20}
